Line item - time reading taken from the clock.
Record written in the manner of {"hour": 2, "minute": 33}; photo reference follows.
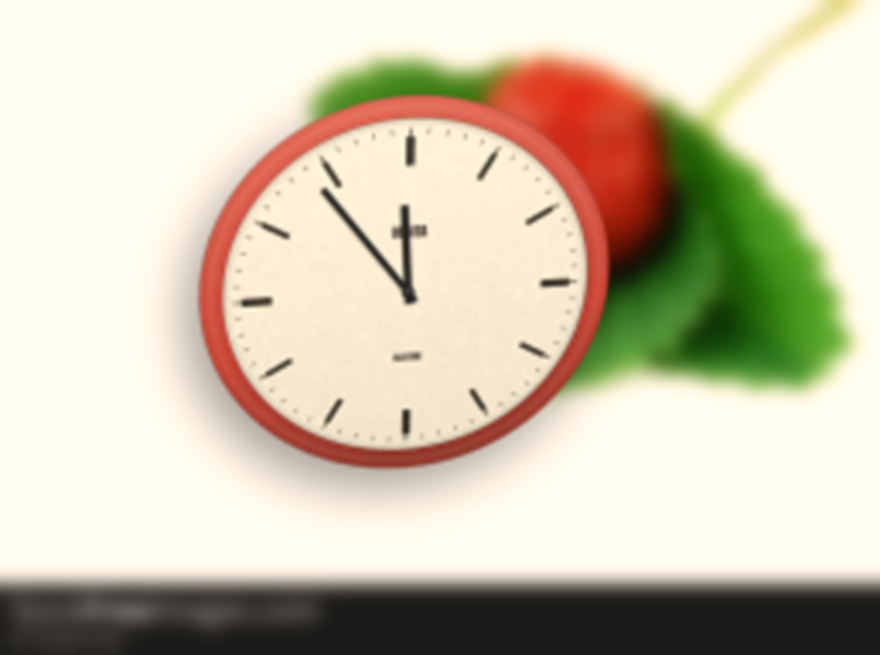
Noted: {"hour": 11, "minute": 54}
